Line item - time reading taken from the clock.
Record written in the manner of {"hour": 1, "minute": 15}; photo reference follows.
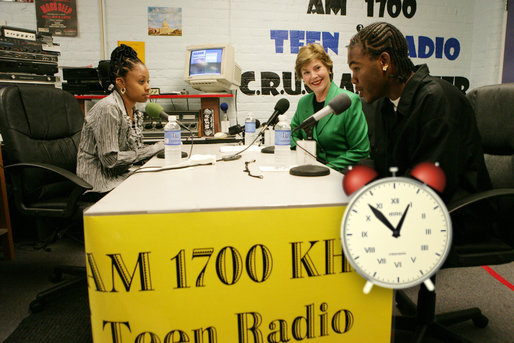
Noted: {"hour": 12, "minute": 53}
